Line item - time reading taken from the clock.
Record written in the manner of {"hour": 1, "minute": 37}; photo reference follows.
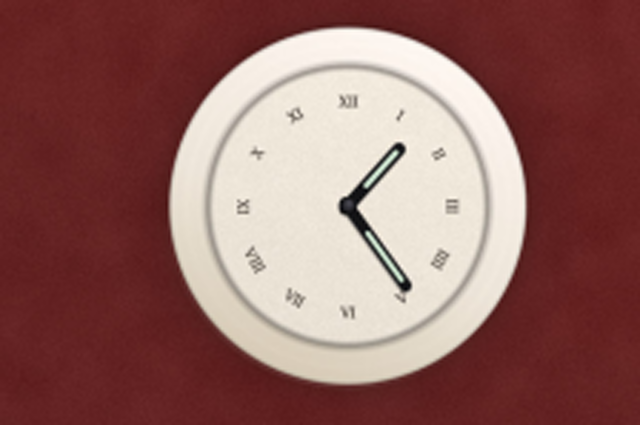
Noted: {"hour": 1, "minute": 24}
